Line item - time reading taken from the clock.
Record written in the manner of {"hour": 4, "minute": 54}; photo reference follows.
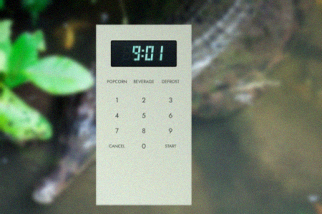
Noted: {"hour": 9, "minute": 1}
